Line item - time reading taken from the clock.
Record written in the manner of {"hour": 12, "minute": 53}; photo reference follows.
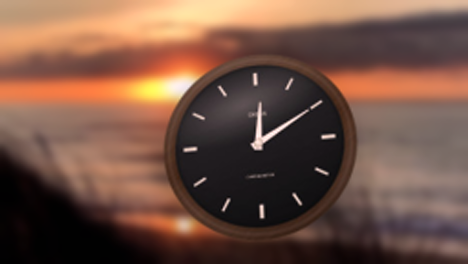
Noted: {"hour": 12, "minute": 10}
